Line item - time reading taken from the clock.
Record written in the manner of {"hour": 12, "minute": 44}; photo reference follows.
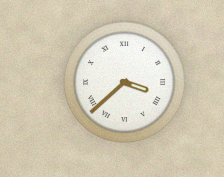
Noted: {"hour": 3, "minute": 38}
